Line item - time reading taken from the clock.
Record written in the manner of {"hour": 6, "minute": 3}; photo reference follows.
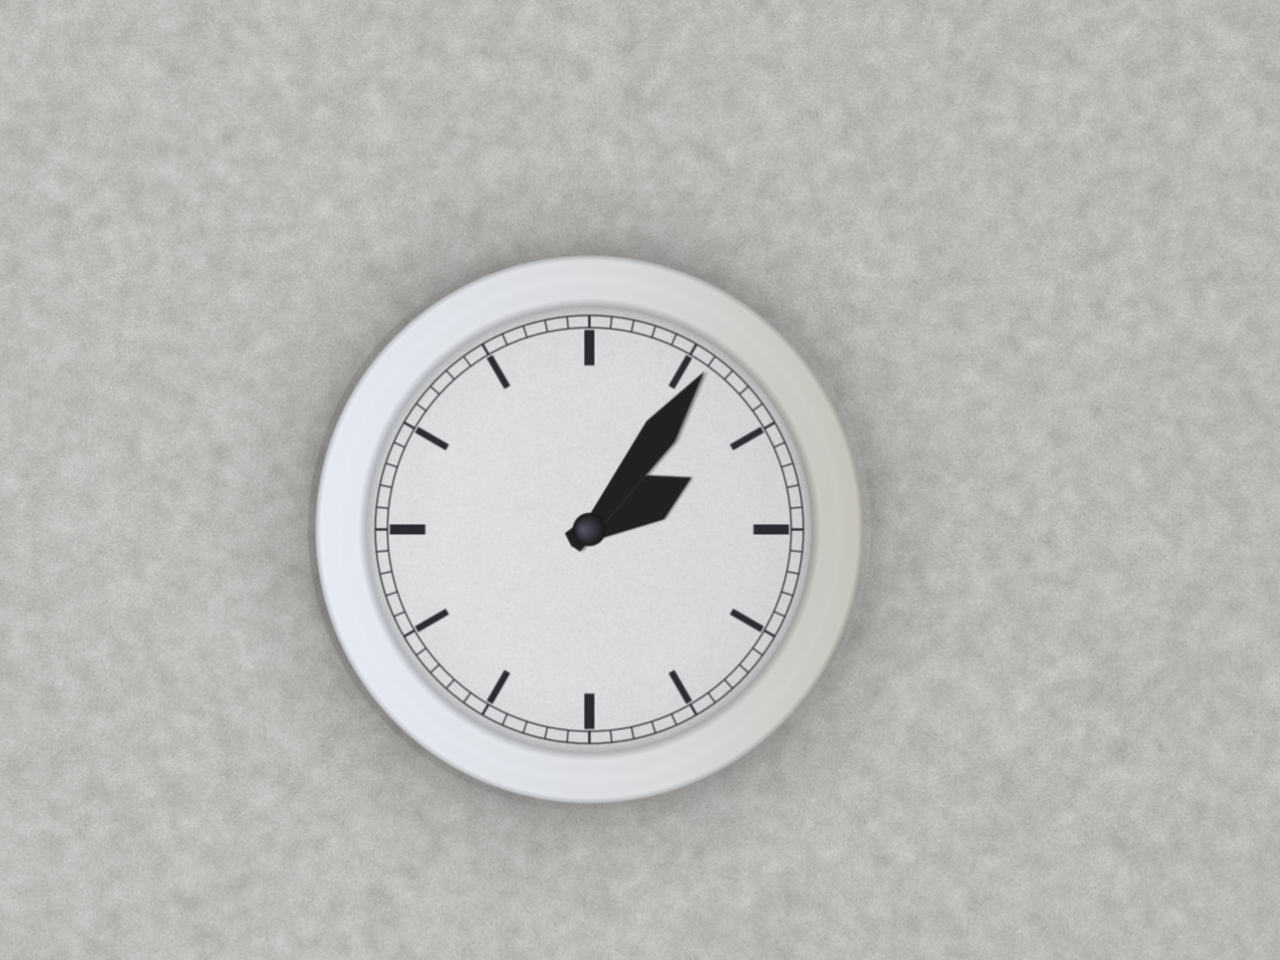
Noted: {"hour": 2, "minute": 6}
